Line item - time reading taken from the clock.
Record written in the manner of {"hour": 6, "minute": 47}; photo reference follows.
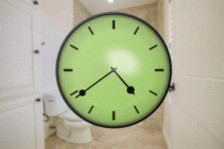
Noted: {"hour": 4, "minute": 39}
